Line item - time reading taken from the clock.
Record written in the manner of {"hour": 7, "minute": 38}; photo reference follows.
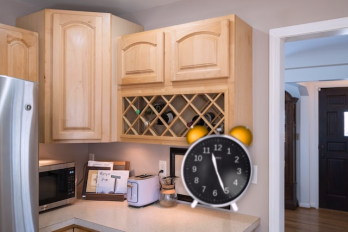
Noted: {"hour": 11, "minute": 26}
